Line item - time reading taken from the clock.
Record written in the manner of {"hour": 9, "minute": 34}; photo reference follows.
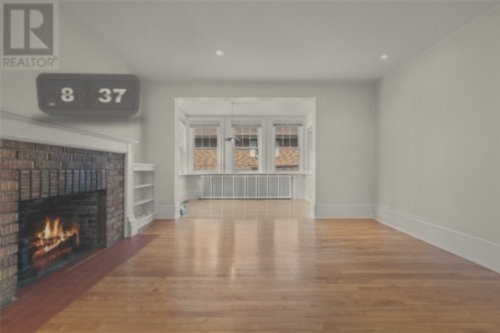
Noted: {"hour": 8, "minute": 37}
